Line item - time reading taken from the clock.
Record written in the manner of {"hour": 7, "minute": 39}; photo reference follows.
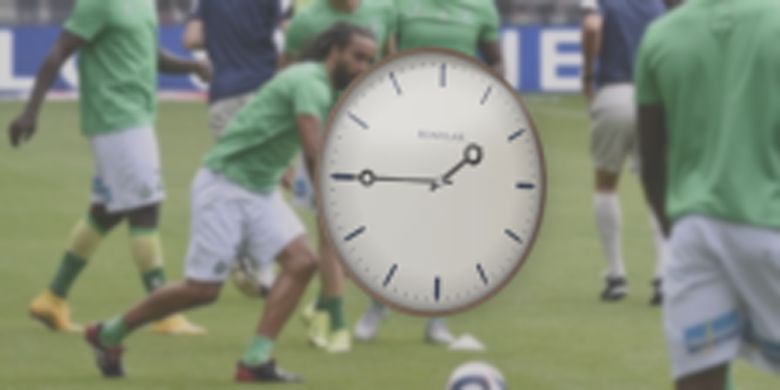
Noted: {"hour": 1, "minute": 45}
